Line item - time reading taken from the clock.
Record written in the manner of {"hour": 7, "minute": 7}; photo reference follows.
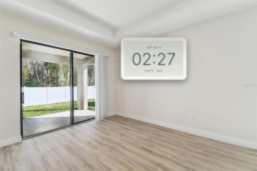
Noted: {"hour": 2, "minute": 27}
